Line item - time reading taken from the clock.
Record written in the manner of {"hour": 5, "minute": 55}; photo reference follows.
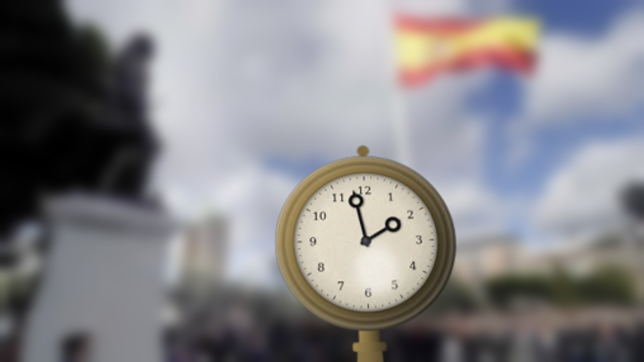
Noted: {"hour": 1, "minute": 58}
